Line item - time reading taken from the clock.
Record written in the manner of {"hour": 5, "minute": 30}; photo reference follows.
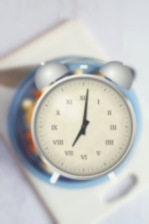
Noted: {"hour": 7, "minute": 1}
